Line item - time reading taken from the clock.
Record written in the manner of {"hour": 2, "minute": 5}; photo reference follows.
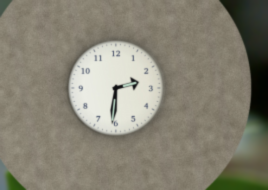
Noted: {"hour": 2, "minute": 31}
